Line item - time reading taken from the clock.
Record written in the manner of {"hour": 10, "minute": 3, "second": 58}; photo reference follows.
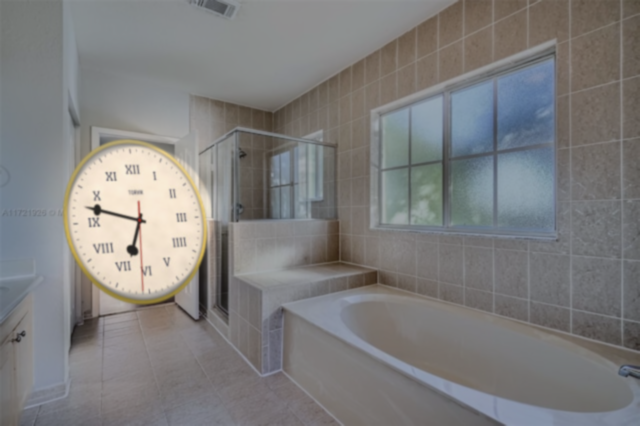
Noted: {"hour": 6, "minute": 47, "second": 31}
